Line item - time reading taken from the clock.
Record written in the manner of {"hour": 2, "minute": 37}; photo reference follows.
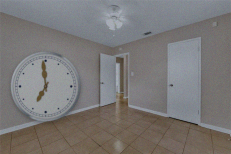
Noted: {"hour": 6, "minute": 59}
